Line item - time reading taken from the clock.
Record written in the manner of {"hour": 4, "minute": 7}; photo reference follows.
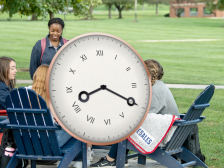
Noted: {"hour": 8, "minute": 20}
